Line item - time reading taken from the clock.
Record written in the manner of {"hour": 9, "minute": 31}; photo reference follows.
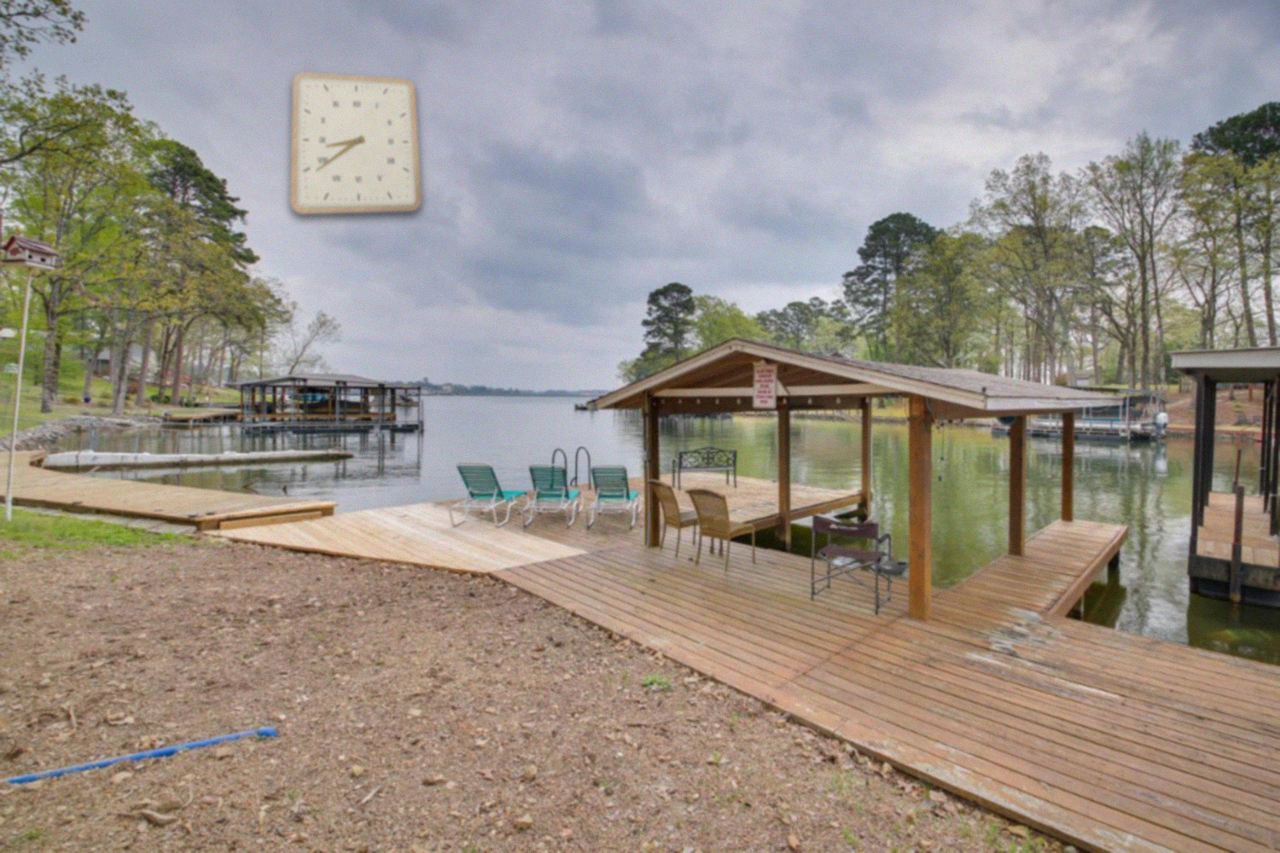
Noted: {"hour": 8, "minute": 39}
